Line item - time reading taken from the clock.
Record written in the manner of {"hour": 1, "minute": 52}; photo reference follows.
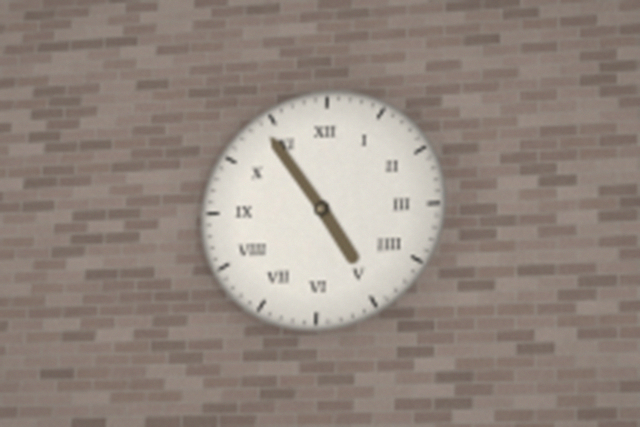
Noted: {"hour": 4, "minute": 54}
